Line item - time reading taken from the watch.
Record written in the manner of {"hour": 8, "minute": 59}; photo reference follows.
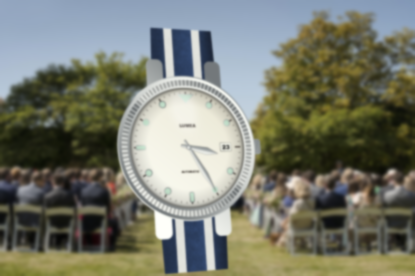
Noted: {"hour": 3, "minute": 25}
